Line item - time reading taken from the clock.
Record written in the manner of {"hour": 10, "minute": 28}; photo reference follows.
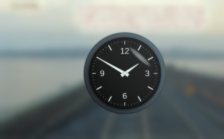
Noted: {"hour": 1, "minute": 50}
